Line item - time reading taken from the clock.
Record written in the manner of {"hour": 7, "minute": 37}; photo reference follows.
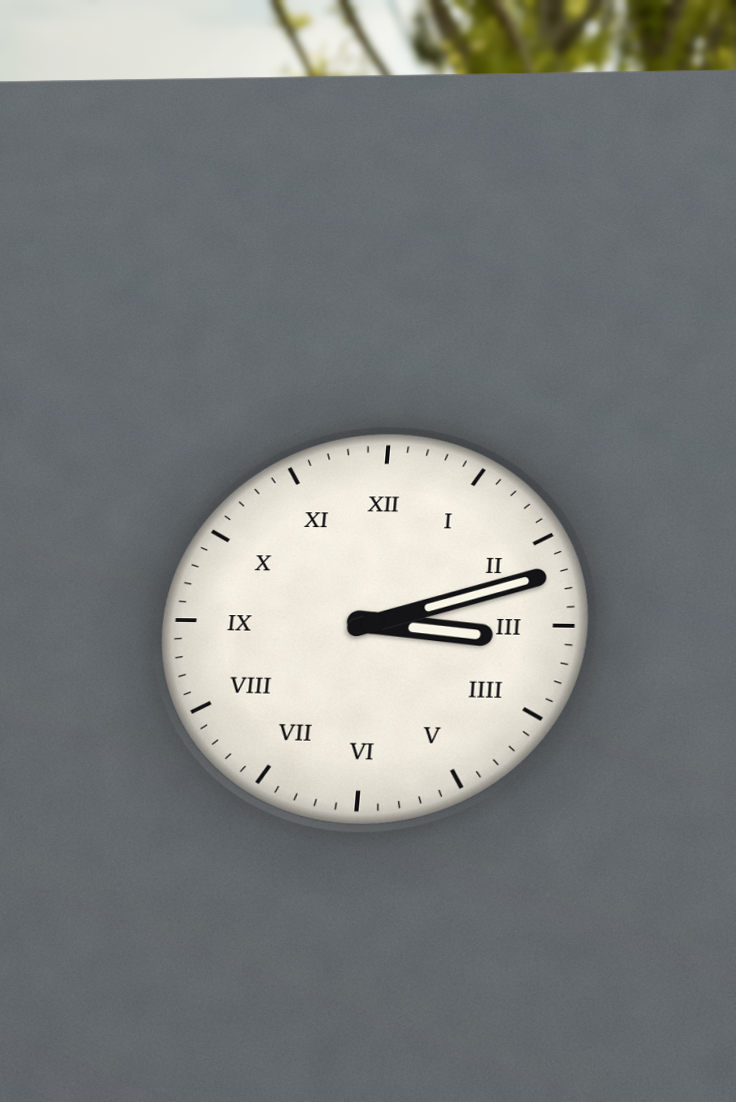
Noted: {"hour": 3, "minute": 12}
